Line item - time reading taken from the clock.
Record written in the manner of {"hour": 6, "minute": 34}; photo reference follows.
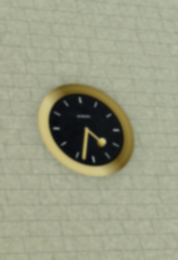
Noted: {"hour": 4, "minute": 33}
